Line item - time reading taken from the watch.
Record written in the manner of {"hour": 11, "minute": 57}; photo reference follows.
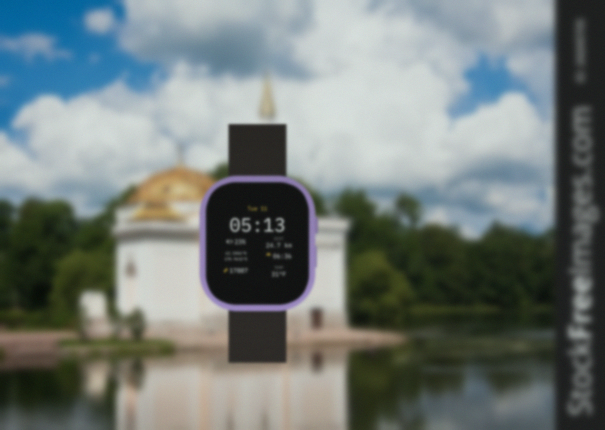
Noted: {"hour": 5, "minute": 13}
